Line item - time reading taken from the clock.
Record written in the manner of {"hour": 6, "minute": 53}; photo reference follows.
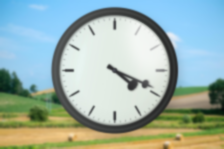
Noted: {"hour": 4, "minute": 19}
